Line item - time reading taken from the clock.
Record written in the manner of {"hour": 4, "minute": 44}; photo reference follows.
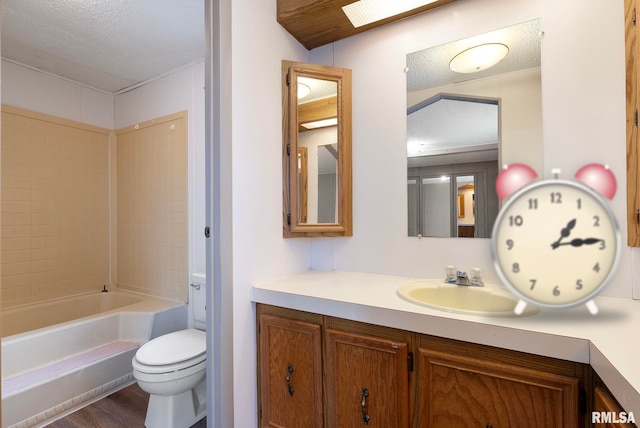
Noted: {"hour": 1, "minute": 14}
